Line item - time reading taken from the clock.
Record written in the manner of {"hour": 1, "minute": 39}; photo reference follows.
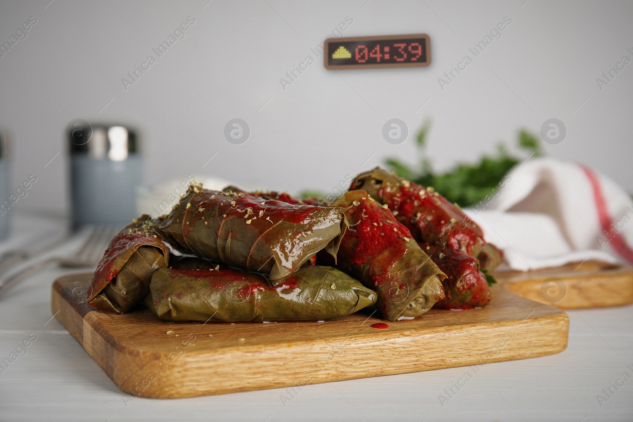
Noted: {"hour": 4, "minute": 39}
